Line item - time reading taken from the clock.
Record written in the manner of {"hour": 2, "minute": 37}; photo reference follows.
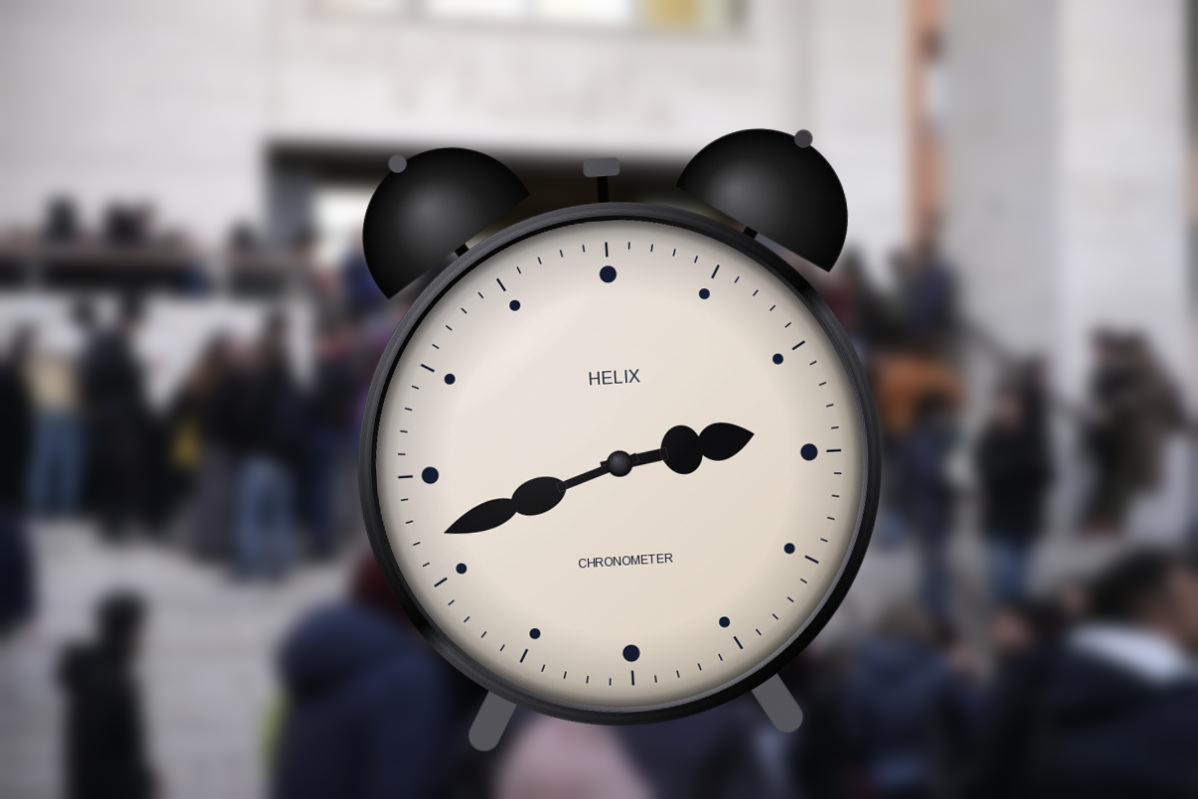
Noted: {"hour": 2, "minute": 42}
